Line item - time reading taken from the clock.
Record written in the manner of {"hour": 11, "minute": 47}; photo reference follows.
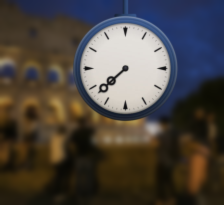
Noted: {"hour": 7, "minute": 38}
